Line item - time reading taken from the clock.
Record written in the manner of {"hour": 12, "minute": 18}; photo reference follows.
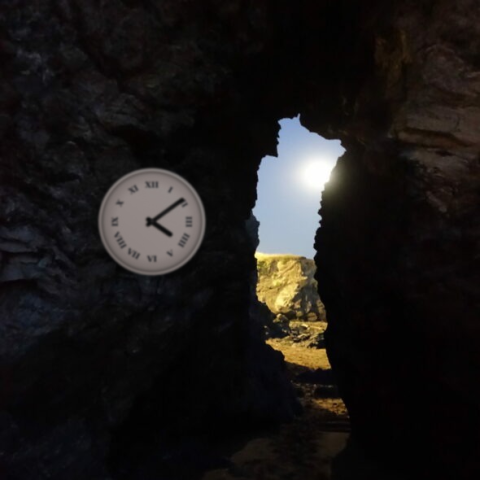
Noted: {"hour": 4, "minute": 9}
